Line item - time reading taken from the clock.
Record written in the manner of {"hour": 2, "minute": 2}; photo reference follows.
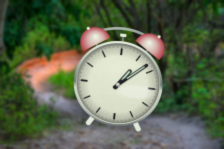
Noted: {"hour": 1, "minute": 8}
